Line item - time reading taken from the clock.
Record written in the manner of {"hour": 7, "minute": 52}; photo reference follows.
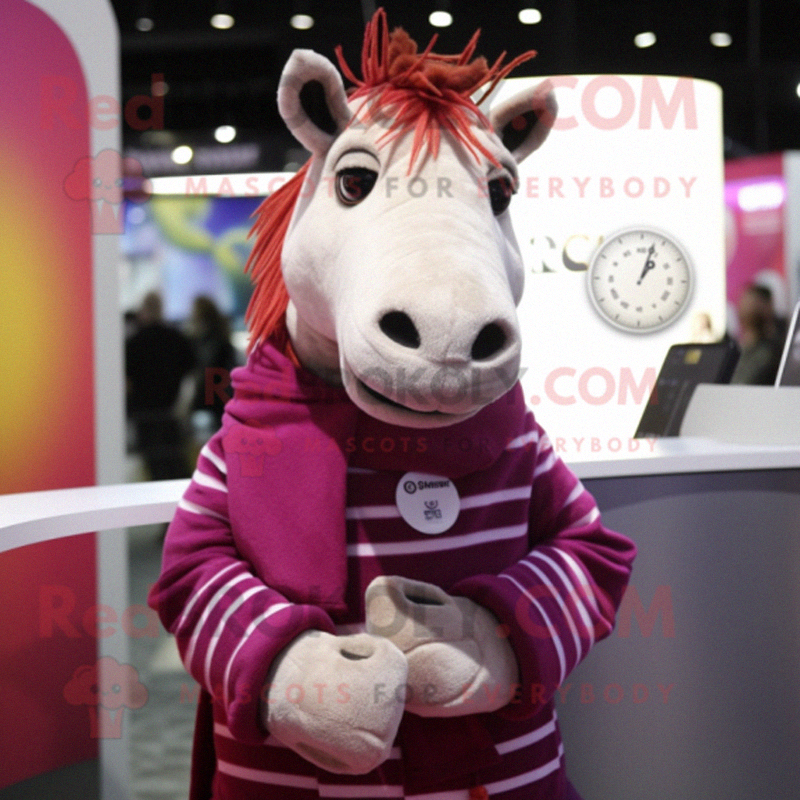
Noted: {"hour": 1, "minute": 3}
